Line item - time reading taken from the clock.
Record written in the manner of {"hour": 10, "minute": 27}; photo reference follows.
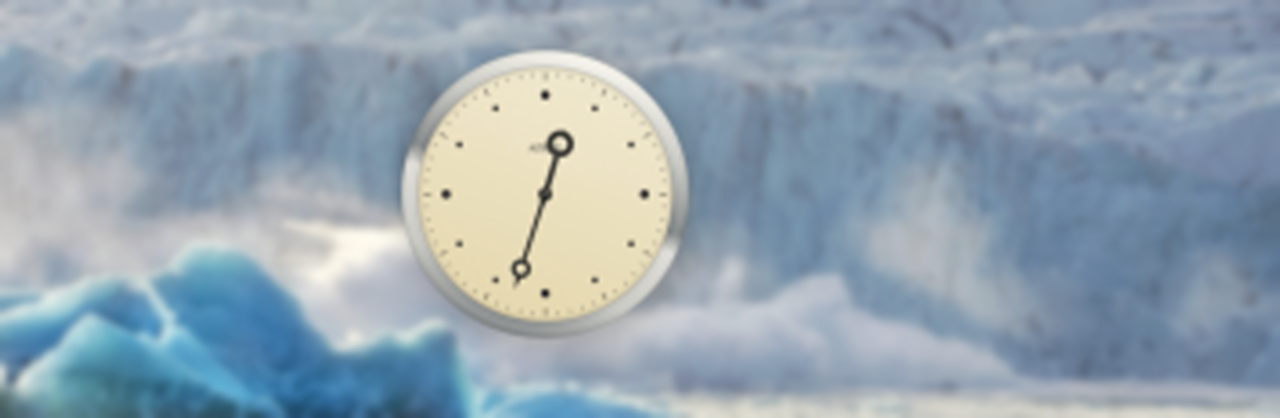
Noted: {"hour": 12, "minute": 33}
